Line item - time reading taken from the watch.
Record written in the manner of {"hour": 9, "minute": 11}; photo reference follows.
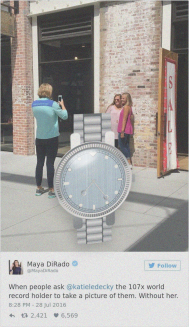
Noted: {"hour": 7, "minute": 24}
